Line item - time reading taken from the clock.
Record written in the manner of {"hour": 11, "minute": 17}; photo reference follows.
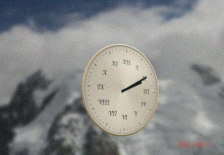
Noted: {"hour": 2, "minute": 10}
